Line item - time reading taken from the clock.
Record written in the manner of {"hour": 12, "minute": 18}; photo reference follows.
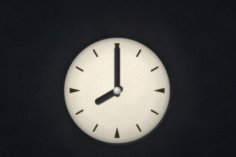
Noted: {"hour": 8, "minute": 0}
